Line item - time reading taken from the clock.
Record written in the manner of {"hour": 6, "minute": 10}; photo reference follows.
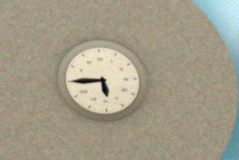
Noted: {"hour": 5, "minute": 45}
